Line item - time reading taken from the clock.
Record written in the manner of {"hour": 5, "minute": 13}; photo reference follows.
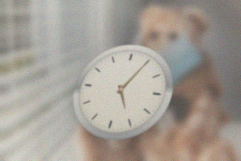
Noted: {"hour": 5, "minute": 5}
